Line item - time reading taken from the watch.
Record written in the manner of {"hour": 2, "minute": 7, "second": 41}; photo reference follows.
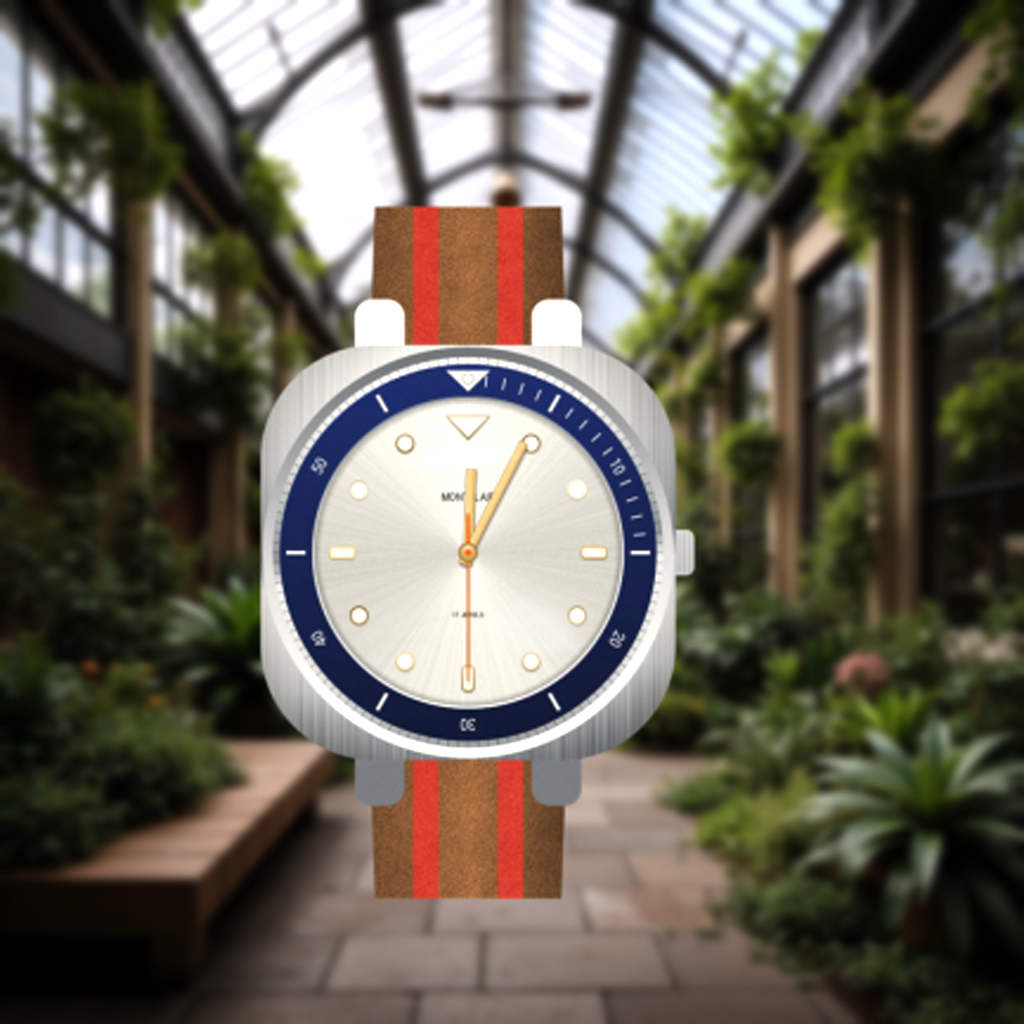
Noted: {"hour": 12, "minute": 4, "second": 30}
